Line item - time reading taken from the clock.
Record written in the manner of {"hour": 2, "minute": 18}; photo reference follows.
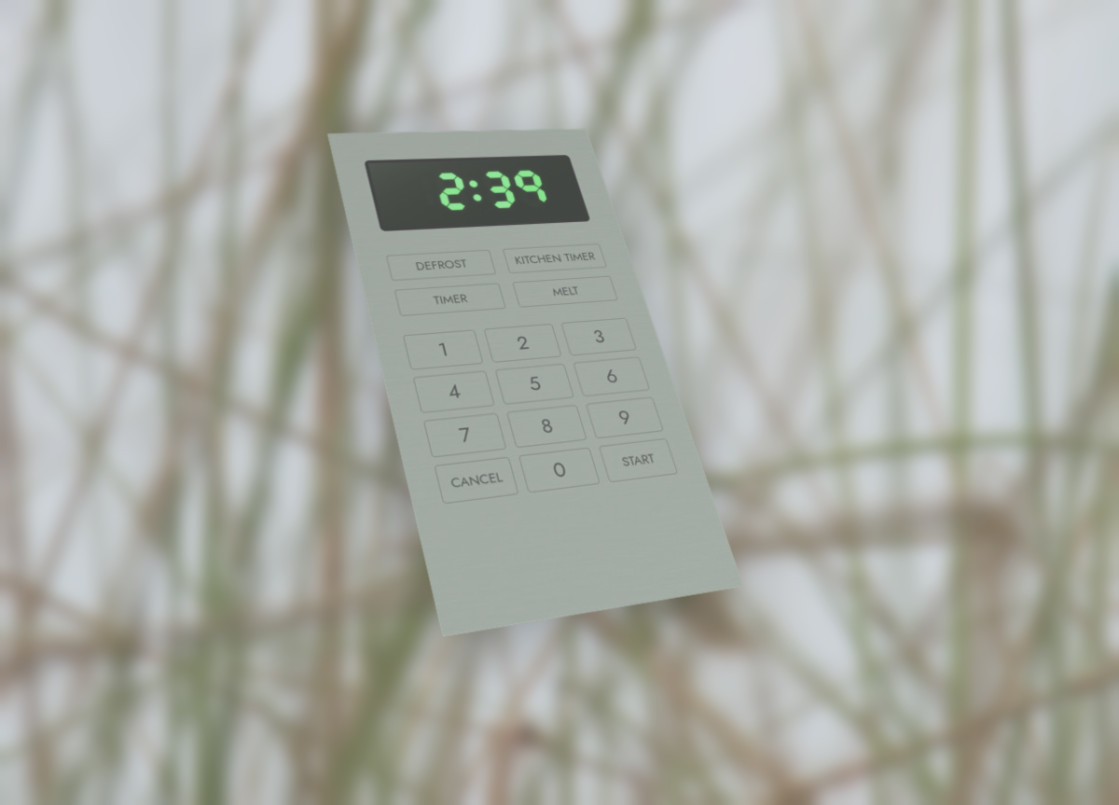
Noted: {"hour": 2, "minute": 39}
